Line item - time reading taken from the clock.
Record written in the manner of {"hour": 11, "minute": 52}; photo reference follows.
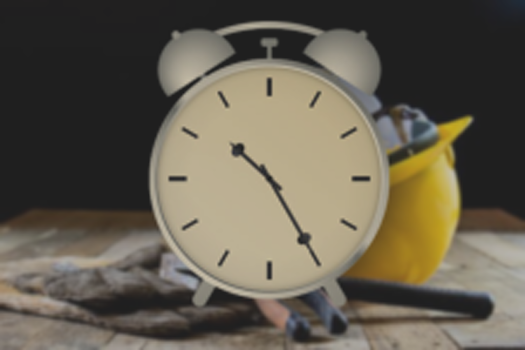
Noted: {"hour": 10, "minute": 25}
